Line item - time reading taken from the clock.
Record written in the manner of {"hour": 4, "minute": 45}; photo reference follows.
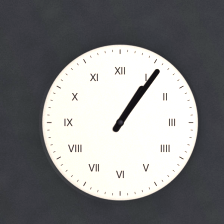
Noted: {"hour": 1, "minute": 6}
